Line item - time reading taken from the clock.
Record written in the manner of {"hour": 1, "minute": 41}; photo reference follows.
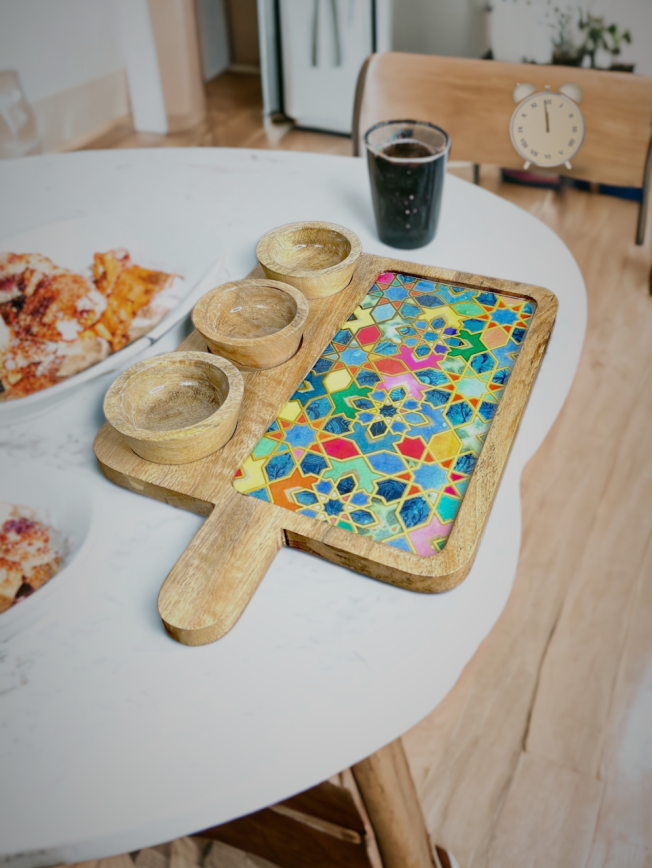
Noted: {"hour": 11, "minute": 59}
